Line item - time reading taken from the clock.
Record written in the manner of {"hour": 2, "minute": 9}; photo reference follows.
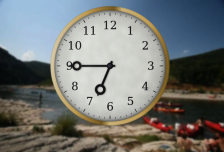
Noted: {"hour": 6, "minute": 45}
